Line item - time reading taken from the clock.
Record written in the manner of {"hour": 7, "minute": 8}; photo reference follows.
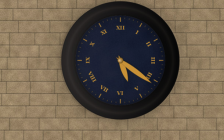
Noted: {"hour": 5, "minute": 21}
